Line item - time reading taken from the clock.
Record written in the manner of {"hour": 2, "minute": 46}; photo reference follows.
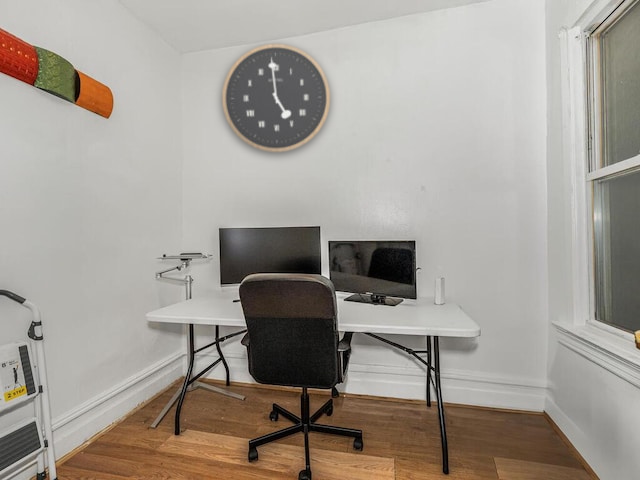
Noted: {"hour": 4, "minute": 59}
